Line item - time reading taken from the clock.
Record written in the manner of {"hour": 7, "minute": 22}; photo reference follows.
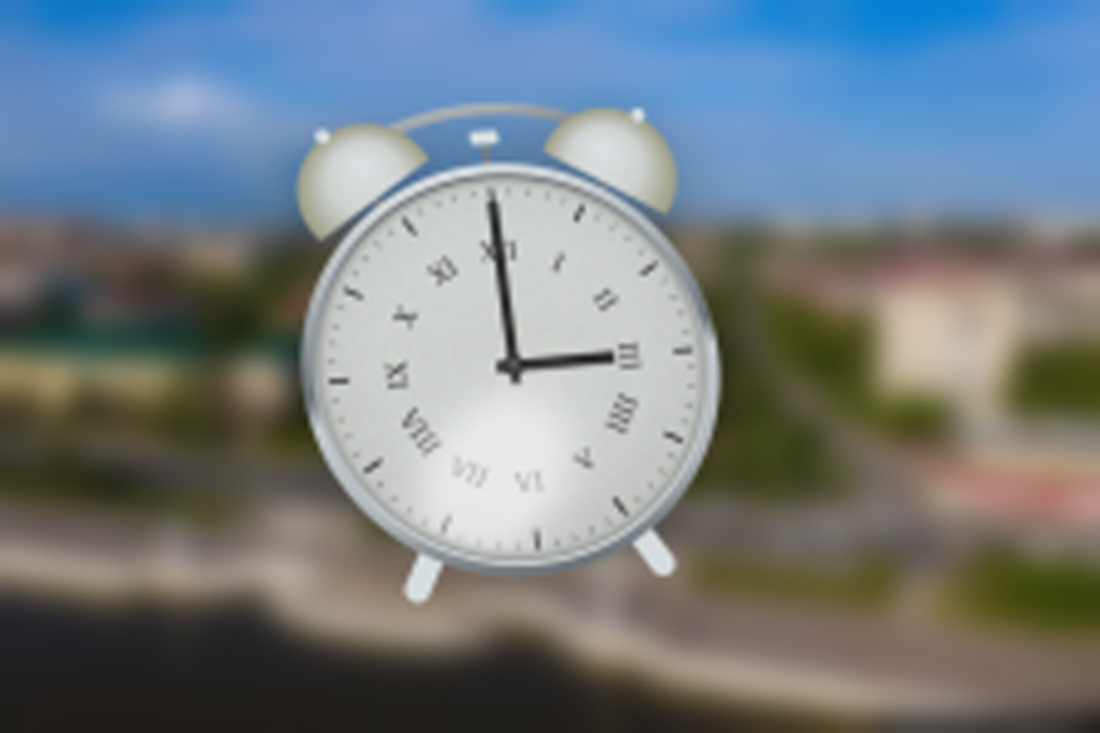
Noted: {"hour": 3, "minute": 0}
